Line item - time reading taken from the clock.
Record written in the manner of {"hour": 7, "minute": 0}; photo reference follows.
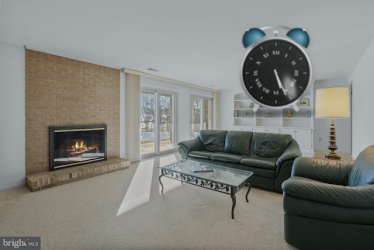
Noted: {"hour": 5, "minute": 26}
